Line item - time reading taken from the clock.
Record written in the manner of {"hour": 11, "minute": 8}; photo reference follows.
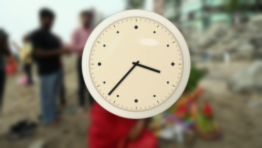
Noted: {"hour": 3, "minute": 37}
